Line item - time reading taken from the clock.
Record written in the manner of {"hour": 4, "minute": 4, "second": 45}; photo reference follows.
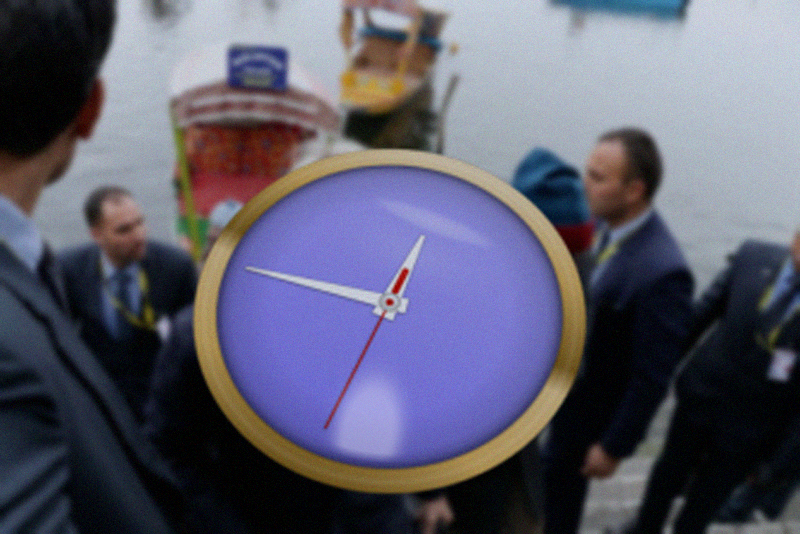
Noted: {"hour": 12, "minute": 47, "second": 34}
